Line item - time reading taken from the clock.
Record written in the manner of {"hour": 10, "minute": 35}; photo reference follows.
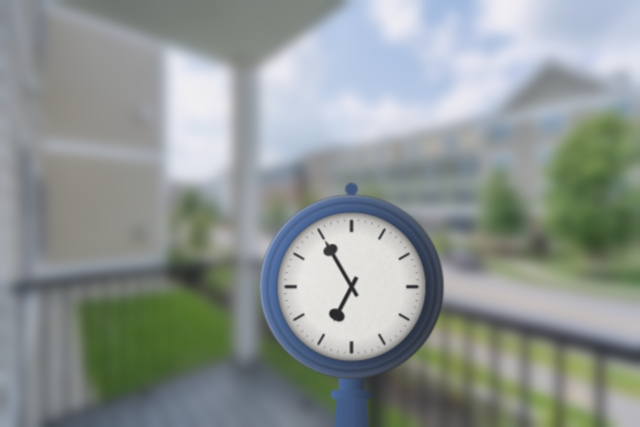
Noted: {"hour": 6, "minute": 55}
